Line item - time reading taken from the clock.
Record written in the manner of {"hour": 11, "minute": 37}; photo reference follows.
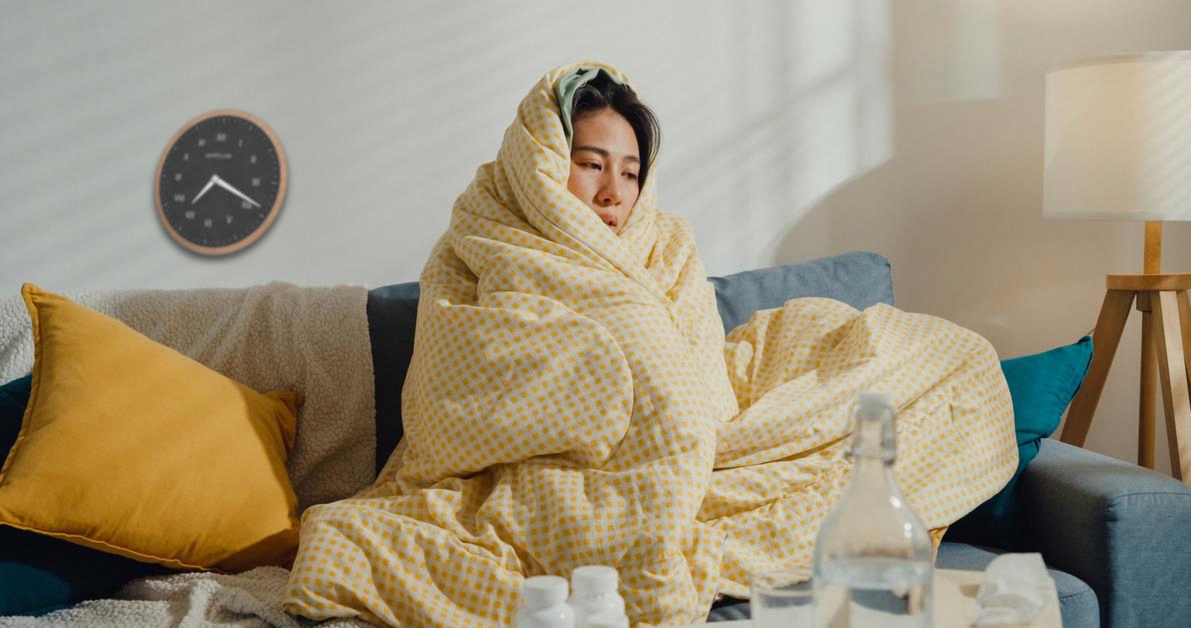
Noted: {"hour": 7, "minute": 19}
